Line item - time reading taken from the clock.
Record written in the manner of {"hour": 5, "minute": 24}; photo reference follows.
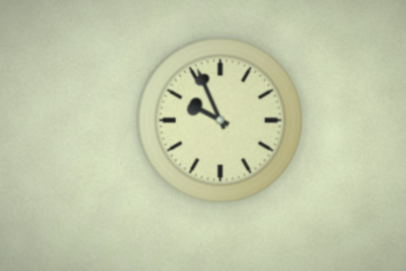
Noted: {"hour": 9, "minute": 56}
